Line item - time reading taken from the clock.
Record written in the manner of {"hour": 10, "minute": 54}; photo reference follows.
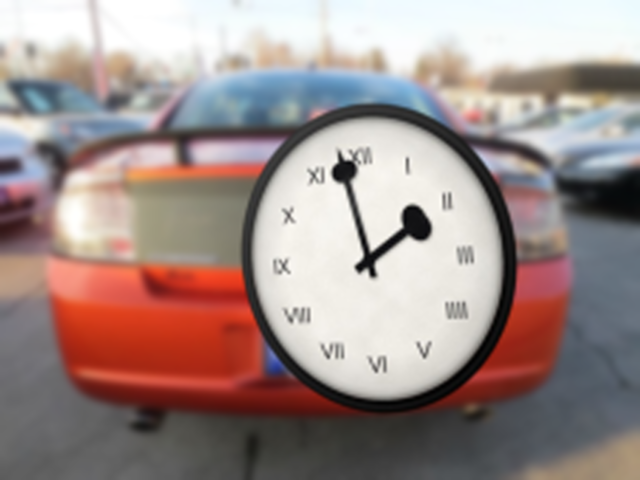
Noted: {"hour": 1, "minute": 58}
